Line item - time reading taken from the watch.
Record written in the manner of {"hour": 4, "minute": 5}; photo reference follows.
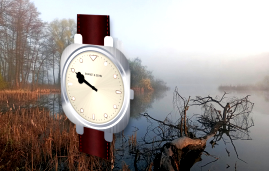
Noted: {"hour": 9, "minute": 50}
